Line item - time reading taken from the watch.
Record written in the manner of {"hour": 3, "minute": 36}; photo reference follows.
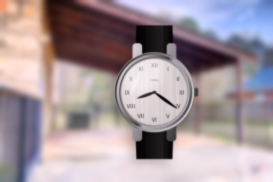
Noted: {"hour": 8, "minute": 21}
